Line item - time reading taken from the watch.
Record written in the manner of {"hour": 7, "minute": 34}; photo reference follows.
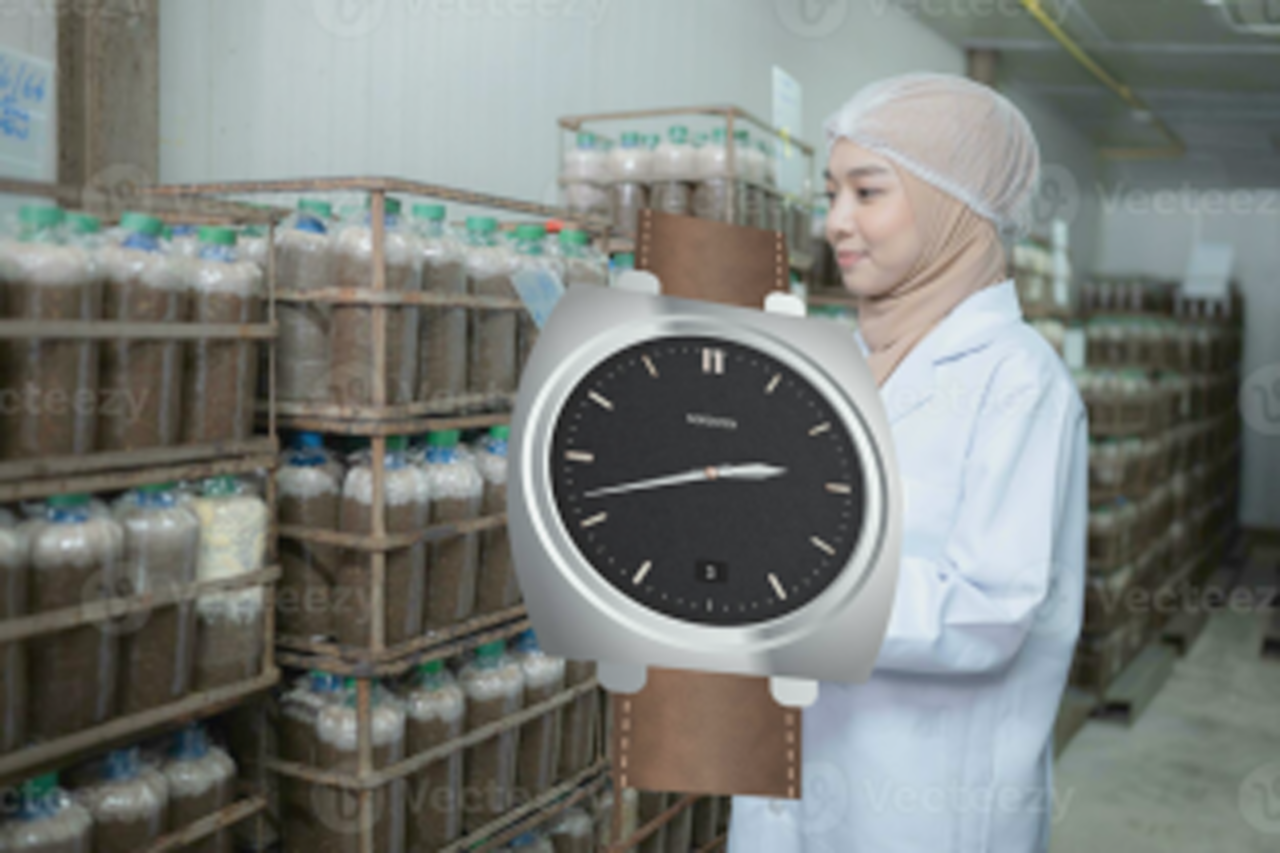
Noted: {"hour": 2, "minute": 42}
